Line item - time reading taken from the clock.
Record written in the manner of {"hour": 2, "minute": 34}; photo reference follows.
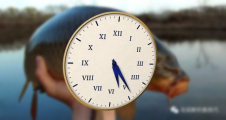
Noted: {"hour": 5, "minute": 24}
